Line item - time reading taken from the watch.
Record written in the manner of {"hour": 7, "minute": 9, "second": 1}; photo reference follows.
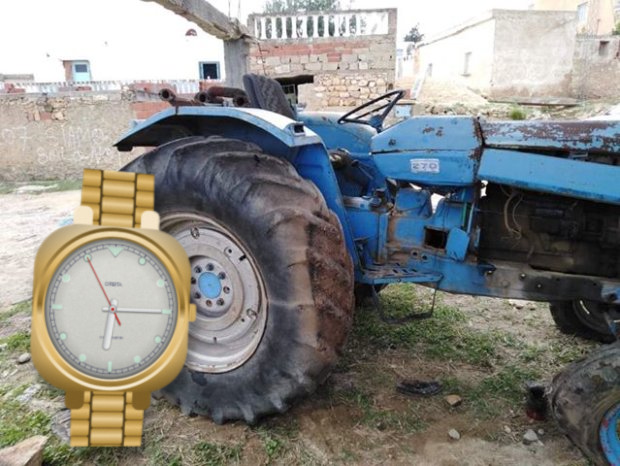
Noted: {"hour": 6, "minute": 14, "second": 55}
